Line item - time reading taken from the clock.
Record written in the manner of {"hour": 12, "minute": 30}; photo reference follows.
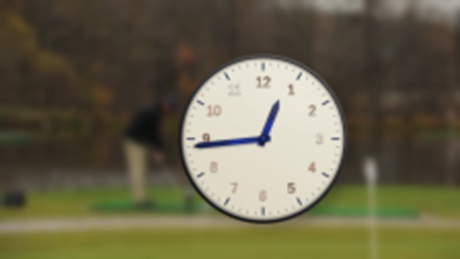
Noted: {"hour": 12, "minute": 44}
